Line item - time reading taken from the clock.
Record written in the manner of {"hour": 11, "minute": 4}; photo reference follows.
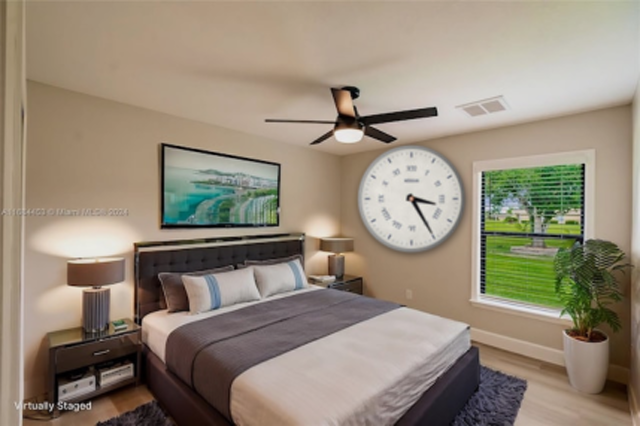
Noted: {"hour": 3, "minute": 25}
